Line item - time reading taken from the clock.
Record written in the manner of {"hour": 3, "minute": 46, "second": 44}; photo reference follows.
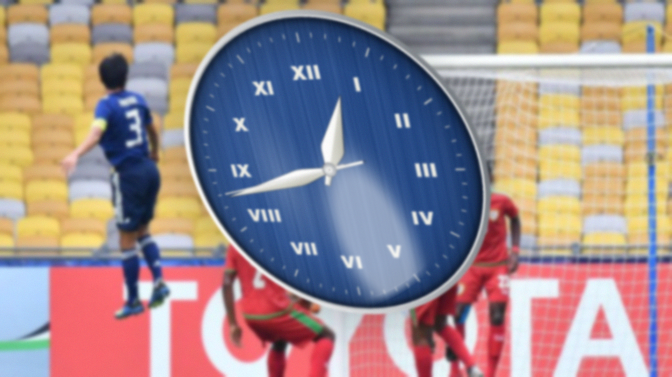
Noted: {"hour": 12, "minute": 42, "second": 43}
